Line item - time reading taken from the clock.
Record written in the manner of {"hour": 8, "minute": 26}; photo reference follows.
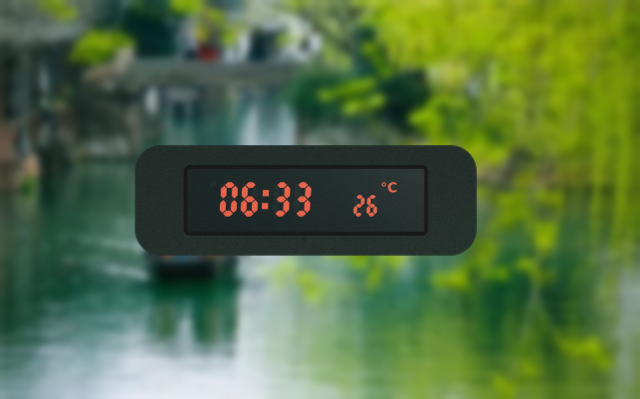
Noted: {"hour": 6, "minute": 33}
